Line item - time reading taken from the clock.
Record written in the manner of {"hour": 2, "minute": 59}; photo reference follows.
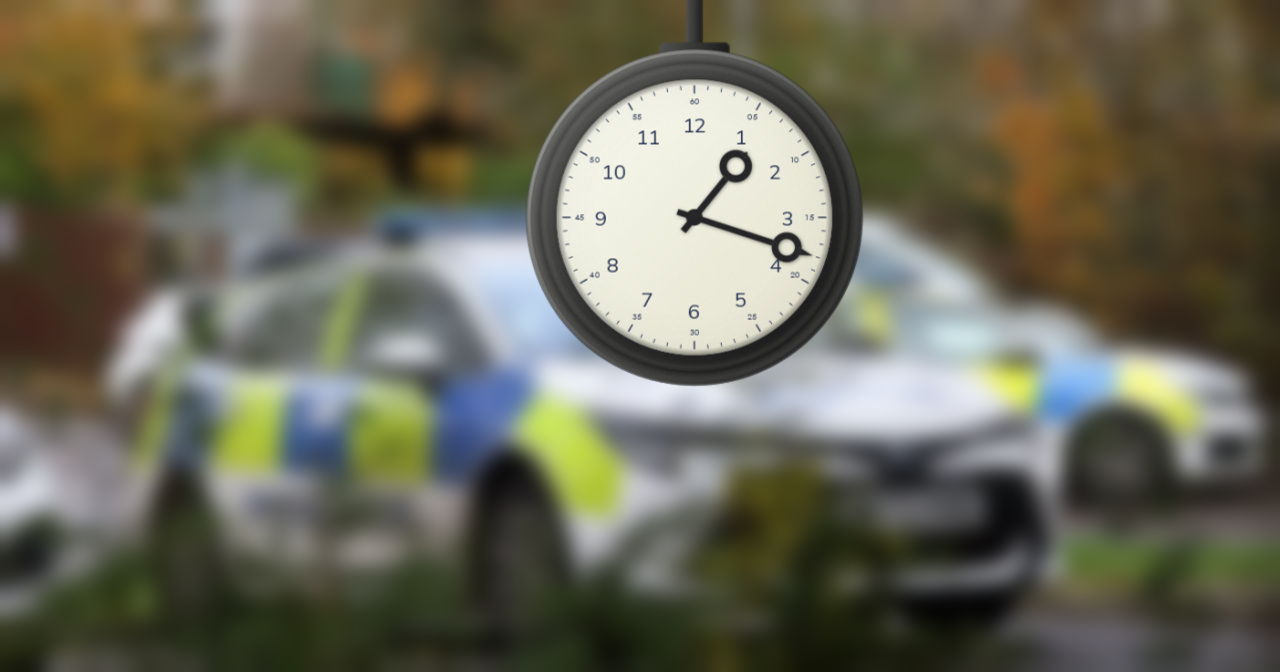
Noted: {"hour": 1, "minute": 18}
